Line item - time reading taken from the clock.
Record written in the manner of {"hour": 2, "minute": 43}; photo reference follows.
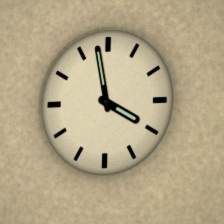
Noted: {"hour": 3, "minute": 58}
